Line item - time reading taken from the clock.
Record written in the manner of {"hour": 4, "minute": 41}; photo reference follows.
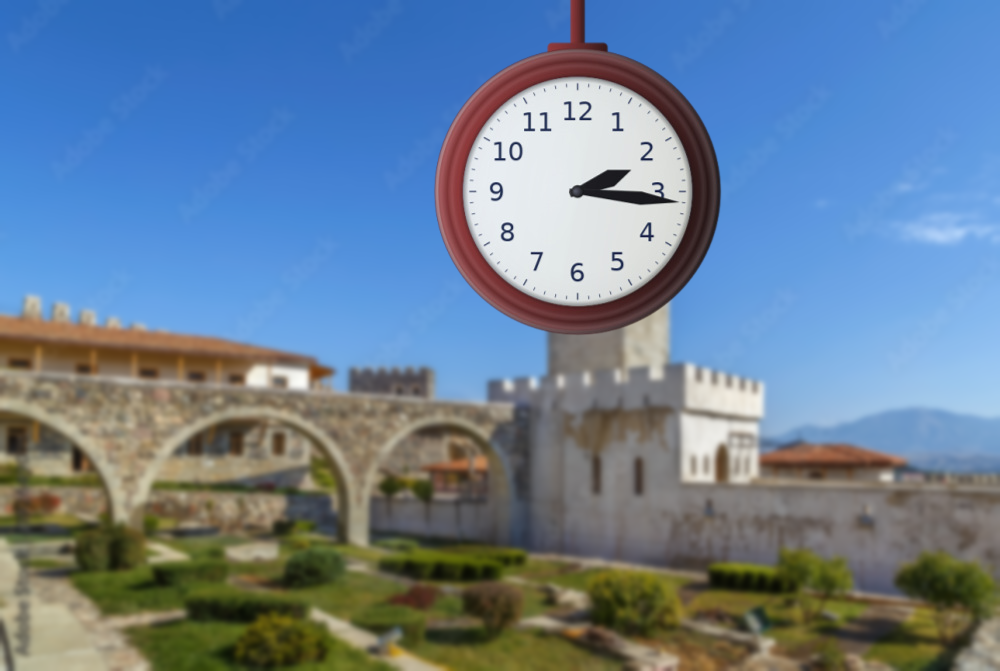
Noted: {"hour": 2, "minute": 16}
